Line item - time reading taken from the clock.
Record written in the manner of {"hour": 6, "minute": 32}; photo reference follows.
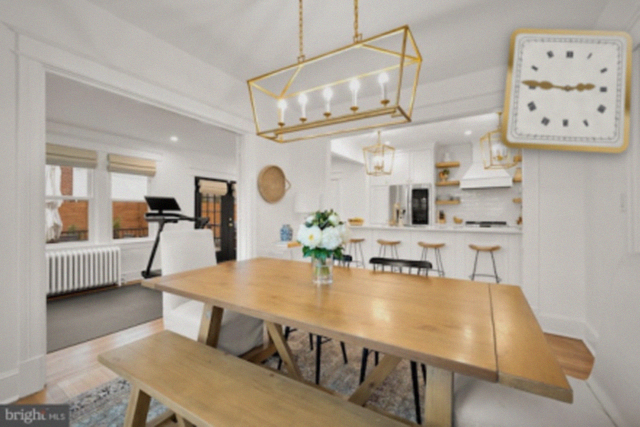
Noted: {"hour": 2, "minute": 46}
